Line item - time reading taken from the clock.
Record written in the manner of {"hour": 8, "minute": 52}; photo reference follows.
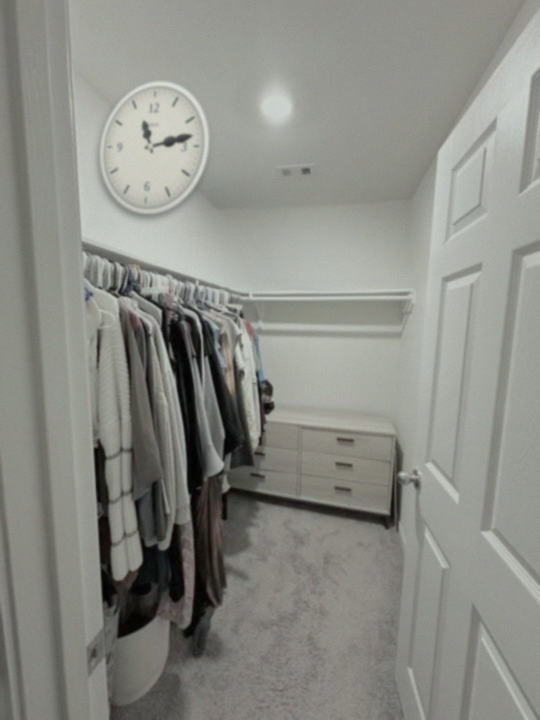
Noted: {"hour": 11, "minute": 13}
